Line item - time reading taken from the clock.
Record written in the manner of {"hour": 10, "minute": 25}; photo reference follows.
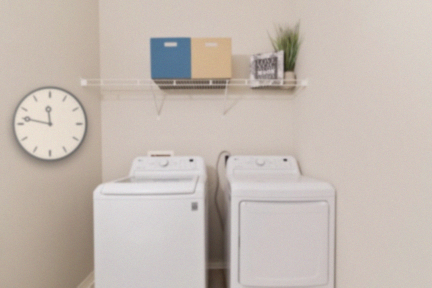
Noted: {"hour": 11, "minute": 47}
